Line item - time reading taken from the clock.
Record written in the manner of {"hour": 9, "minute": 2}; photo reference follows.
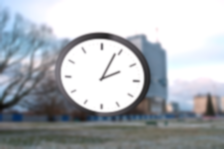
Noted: {"hour": 2, "minute": 4}
